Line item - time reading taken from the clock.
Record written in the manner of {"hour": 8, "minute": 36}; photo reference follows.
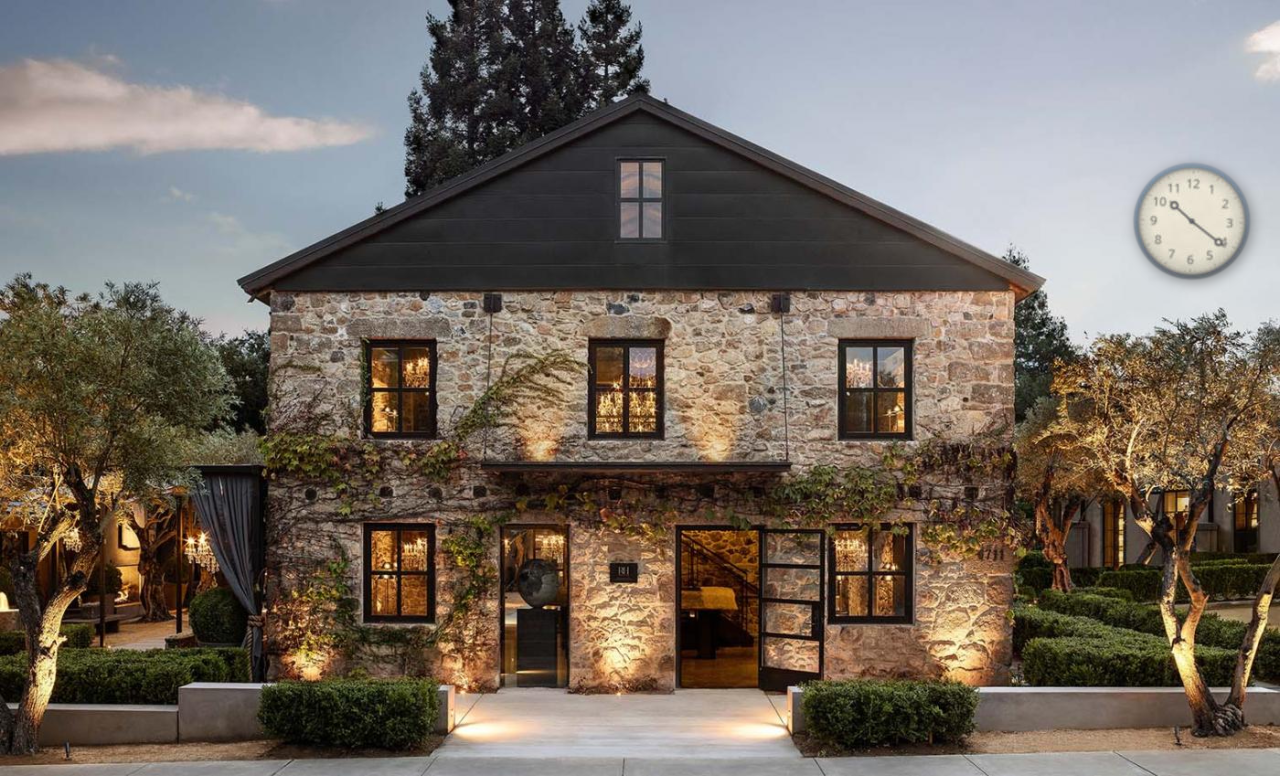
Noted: {"hour": 10, "minute": 21}
